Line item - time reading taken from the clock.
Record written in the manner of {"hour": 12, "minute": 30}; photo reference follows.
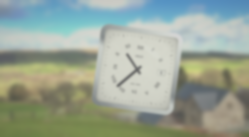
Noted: {"hour": 10, "minute": 37}
